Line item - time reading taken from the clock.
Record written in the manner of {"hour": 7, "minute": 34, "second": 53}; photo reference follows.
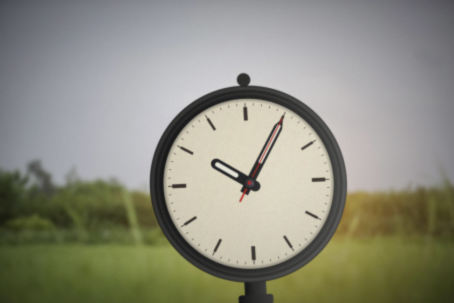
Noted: {"hour": 10, "minute": 5, "second": 5}
